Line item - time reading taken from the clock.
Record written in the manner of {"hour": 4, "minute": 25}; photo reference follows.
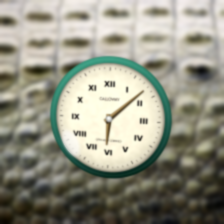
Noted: {"hour": 6, "minute": 8}
